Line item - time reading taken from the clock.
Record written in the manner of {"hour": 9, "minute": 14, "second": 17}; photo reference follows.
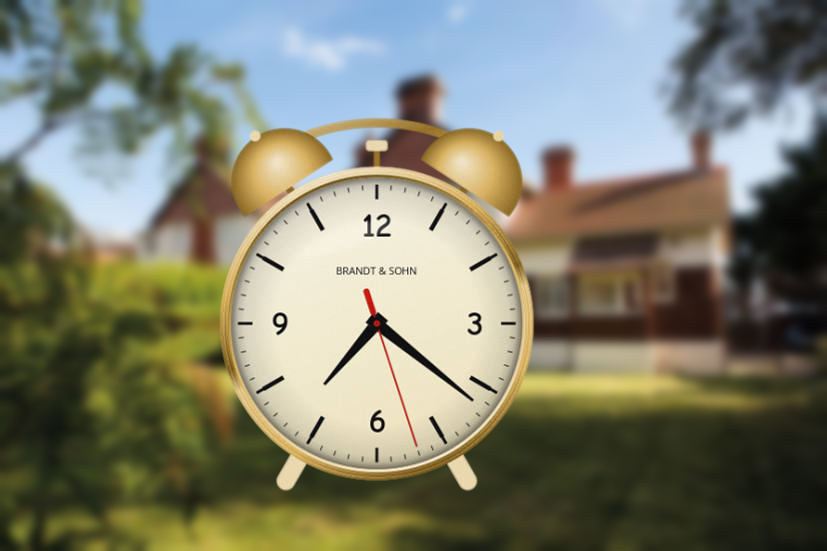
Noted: {"hour": 7, "minute": 21, "second": 27}
